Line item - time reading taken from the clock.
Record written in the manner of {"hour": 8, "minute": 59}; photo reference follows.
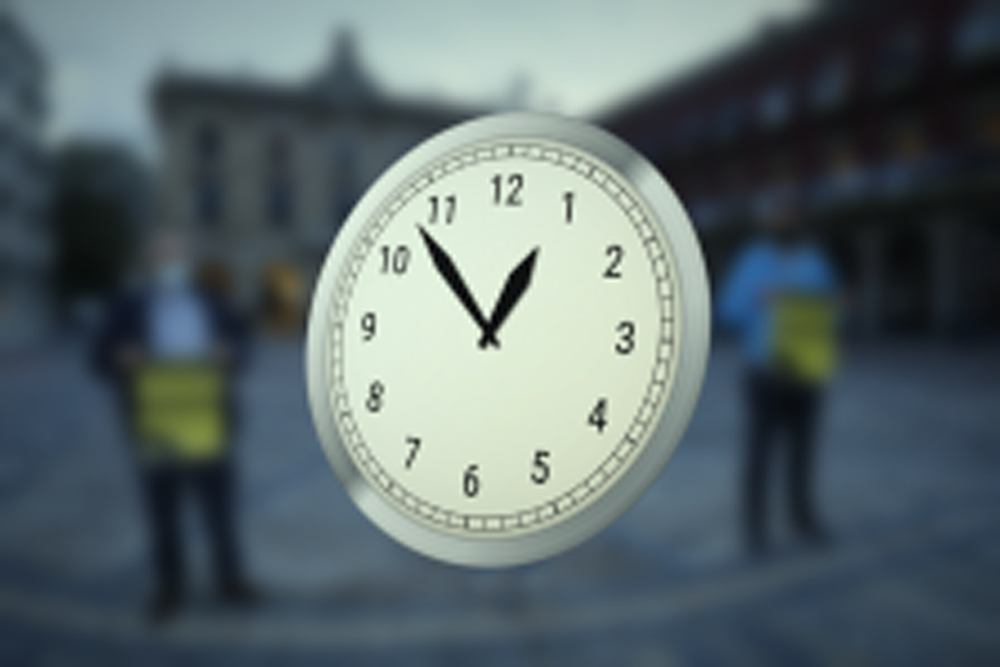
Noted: {"hour": 12, "minute": 53}
